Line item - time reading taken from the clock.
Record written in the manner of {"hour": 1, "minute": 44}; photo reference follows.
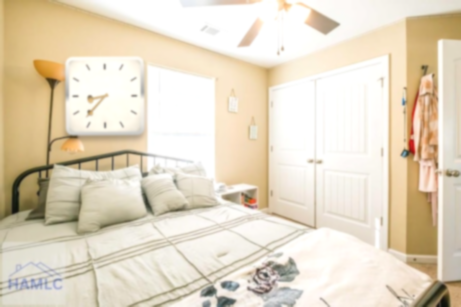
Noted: {"hour": 8, "minute": 37}
